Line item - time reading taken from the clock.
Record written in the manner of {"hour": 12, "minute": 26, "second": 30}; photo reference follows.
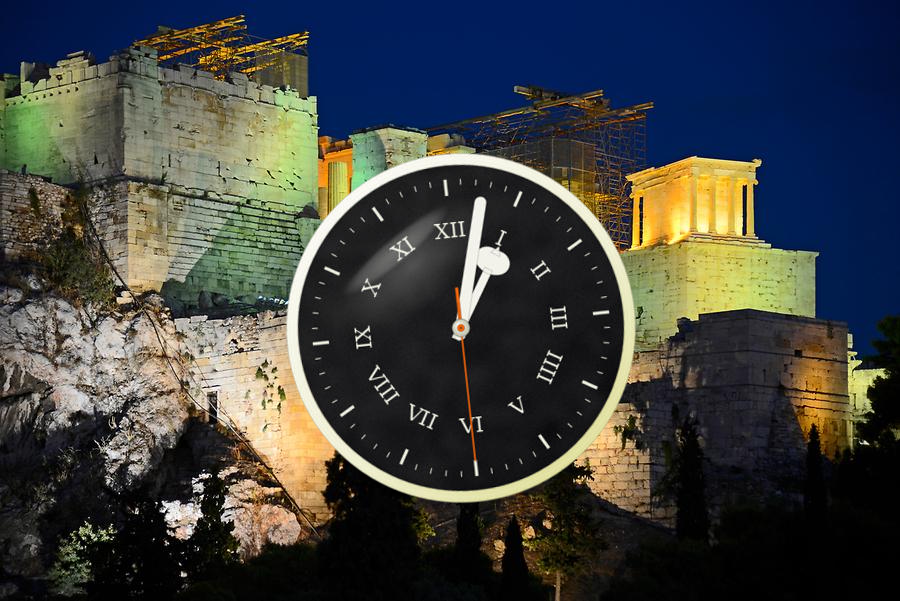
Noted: {"hour": 1, "minute": 2, "second": 30}
